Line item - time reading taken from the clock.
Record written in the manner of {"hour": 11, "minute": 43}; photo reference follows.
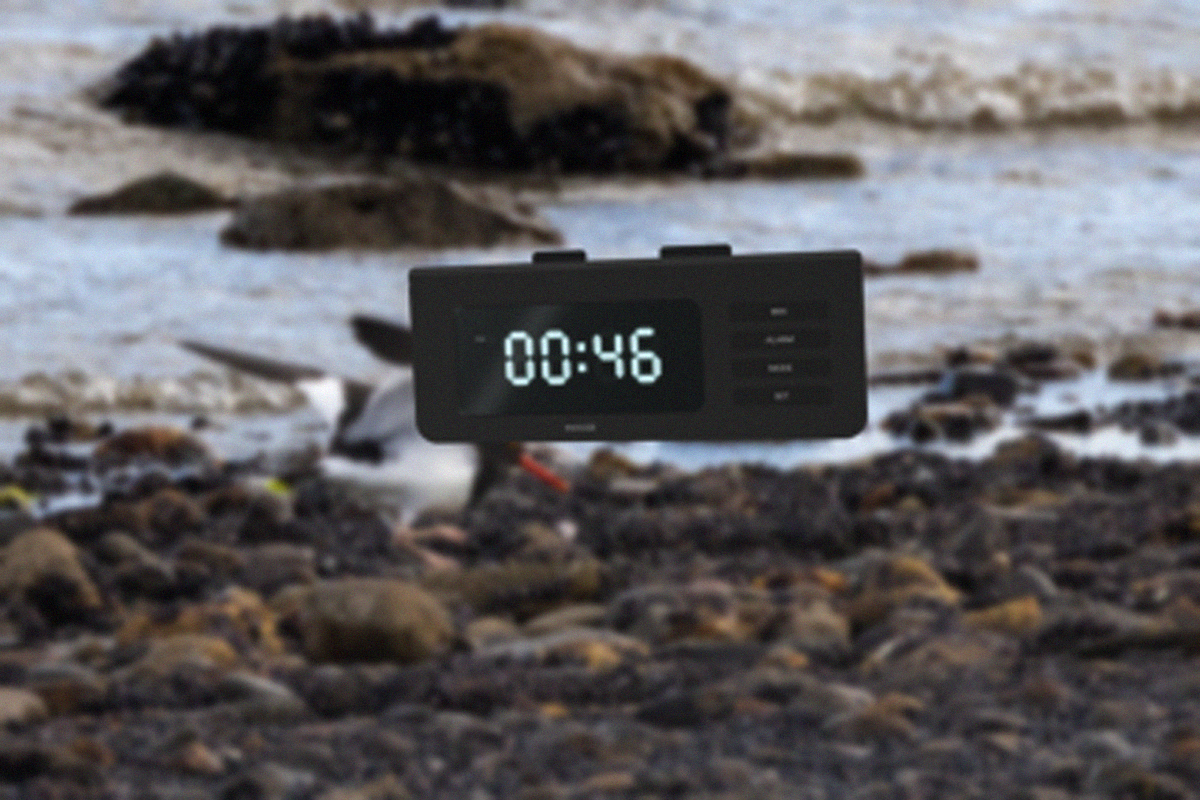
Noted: {"hour": 0, "minute": 46}
